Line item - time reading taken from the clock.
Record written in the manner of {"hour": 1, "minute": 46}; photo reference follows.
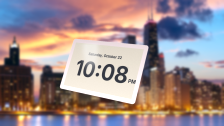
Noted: {"hour": 10, "minute": 8}
